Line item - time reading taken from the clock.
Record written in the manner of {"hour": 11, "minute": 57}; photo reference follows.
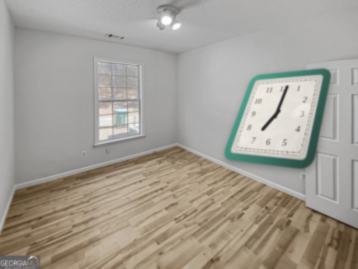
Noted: {"hour": 7, "minute": 1}
